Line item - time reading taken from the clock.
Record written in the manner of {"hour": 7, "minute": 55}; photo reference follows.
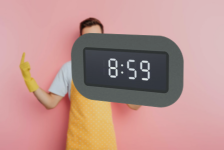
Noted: {"hour": 8, "minute": 59}
